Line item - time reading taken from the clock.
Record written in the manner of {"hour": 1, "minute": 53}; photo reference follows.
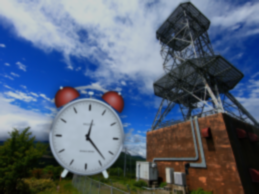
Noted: {"hour": 12, "minute": 23}
